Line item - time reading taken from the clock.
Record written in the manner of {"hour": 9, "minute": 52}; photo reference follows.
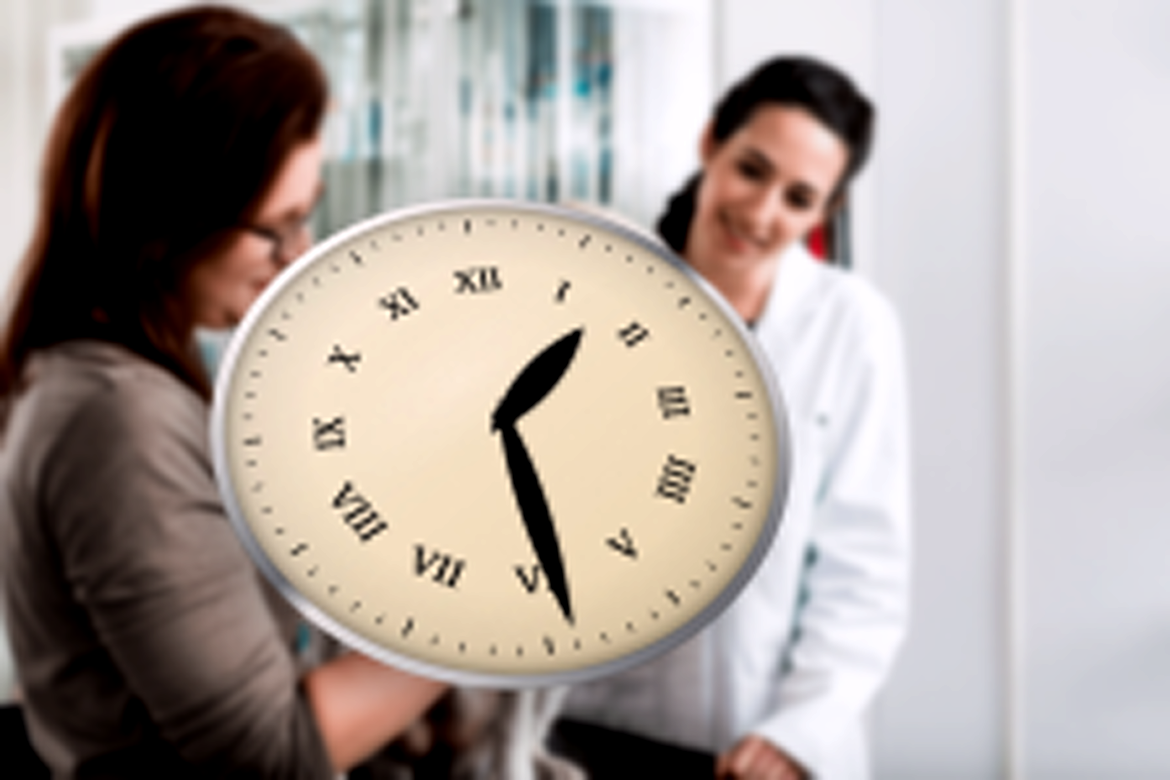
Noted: {"hour": 1, "minute": 29}
